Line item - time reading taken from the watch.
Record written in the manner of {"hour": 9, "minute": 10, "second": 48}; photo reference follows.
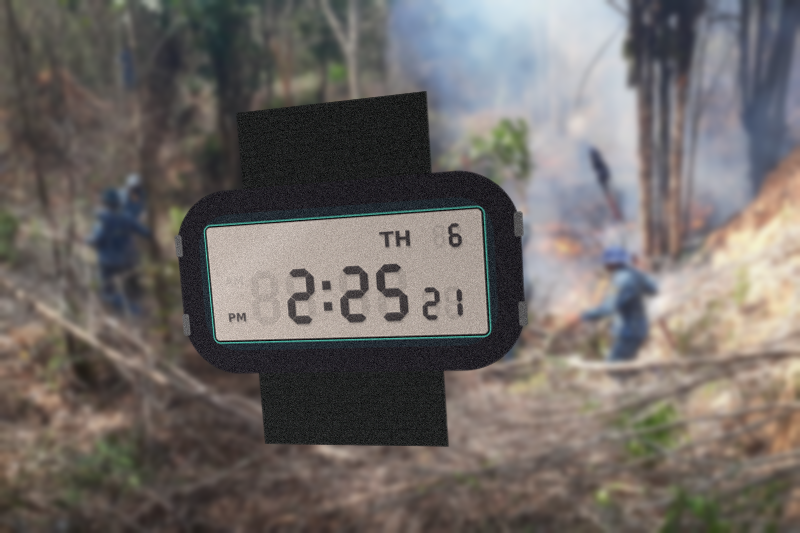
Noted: {"hour": 2, "minute": 25, "second": 21}
